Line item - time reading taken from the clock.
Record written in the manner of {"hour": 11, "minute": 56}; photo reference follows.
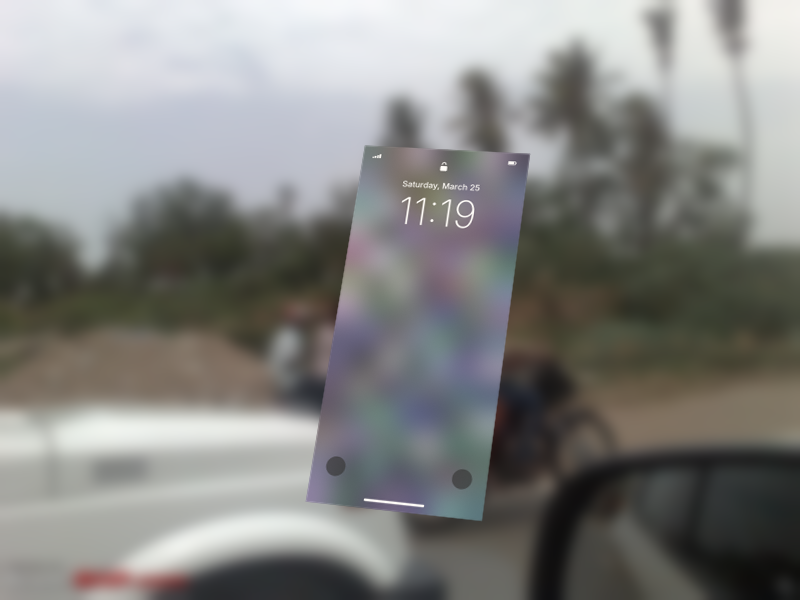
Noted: {"hour": 11, "minute": 19}
